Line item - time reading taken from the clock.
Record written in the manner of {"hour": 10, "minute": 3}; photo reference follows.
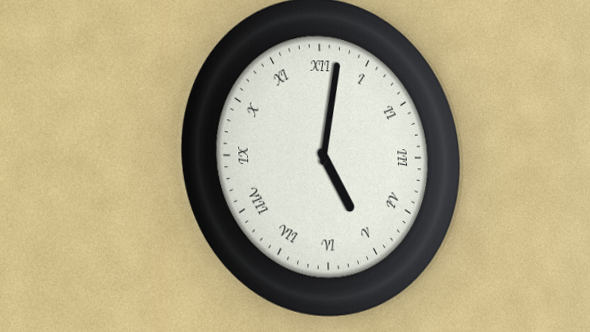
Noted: {"hour": 5, "minute": 2}
